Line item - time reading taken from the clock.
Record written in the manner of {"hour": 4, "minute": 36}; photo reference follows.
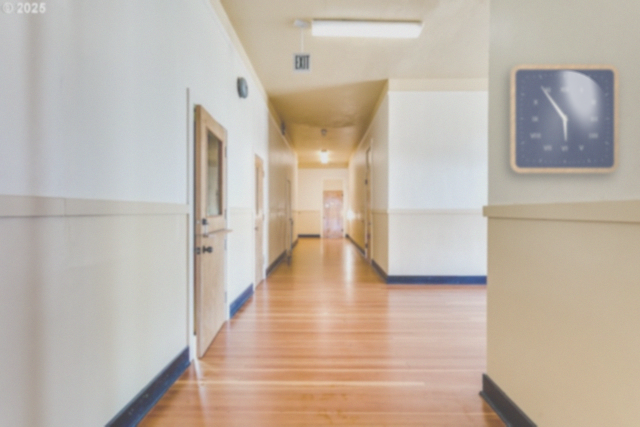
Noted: {"hour": 5, "minute": 54}
